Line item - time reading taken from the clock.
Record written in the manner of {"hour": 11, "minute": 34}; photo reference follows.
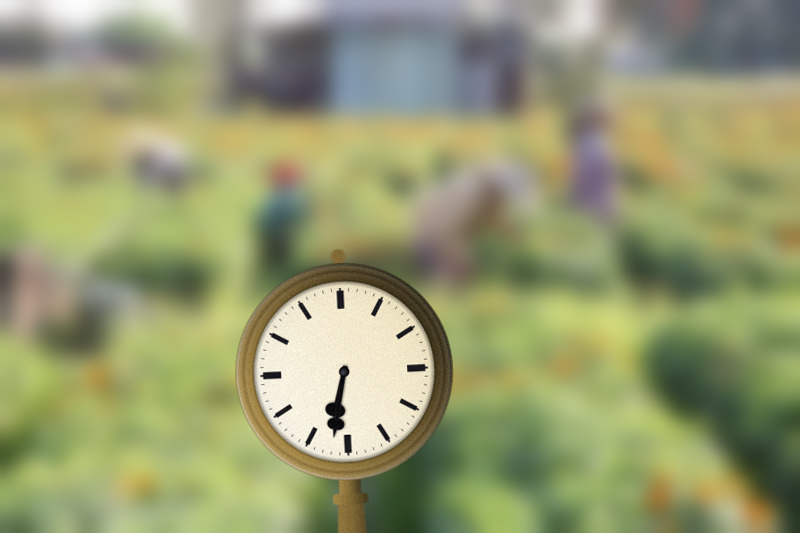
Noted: {"hour": 6, "minute": 32}
